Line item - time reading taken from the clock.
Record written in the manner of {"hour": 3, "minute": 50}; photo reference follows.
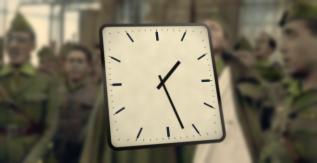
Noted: {"hour": 1, "minute": 27}
